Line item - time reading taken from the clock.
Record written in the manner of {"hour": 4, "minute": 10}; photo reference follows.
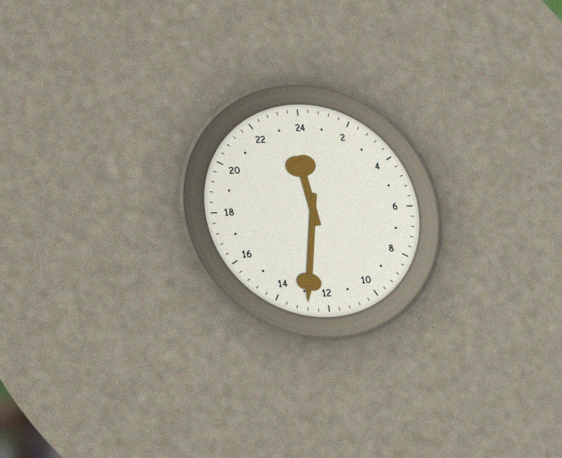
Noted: {"hour": 23, "minute": 32}
